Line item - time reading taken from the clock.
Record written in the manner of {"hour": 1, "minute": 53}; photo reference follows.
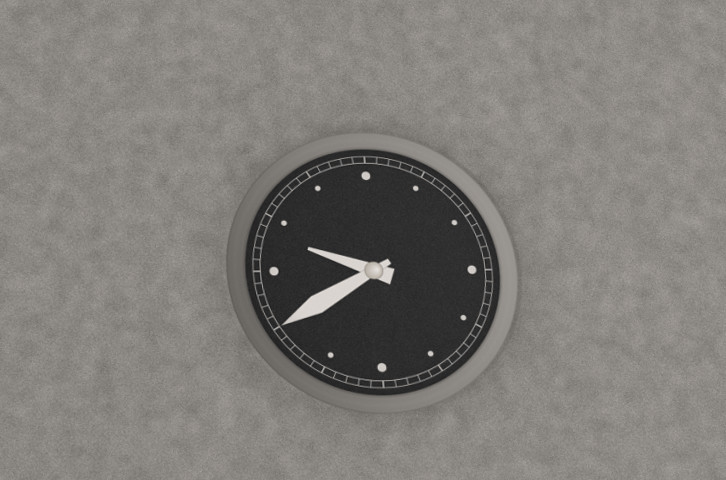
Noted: {"hour": 9, "minute": 40}
